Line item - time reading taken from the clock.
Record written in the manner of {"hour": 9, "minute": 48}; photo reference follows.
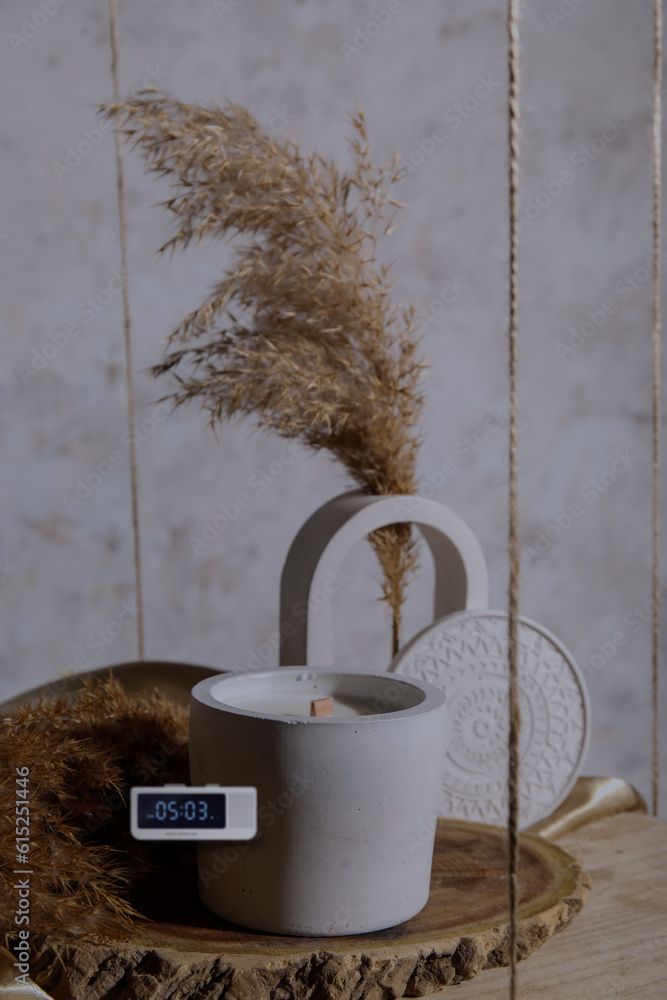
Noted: {"hour": 5, "minute": 3}
